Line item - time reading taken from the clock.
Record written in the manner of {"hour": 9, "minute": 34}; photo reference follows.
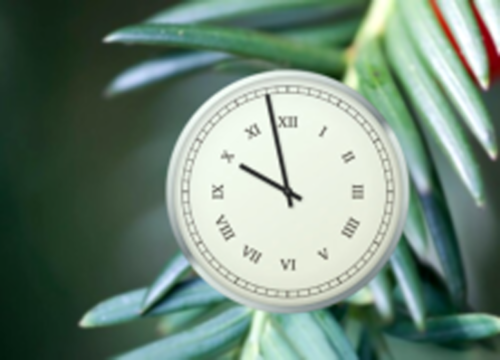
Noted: {"hour": 9, "minute": 58}
